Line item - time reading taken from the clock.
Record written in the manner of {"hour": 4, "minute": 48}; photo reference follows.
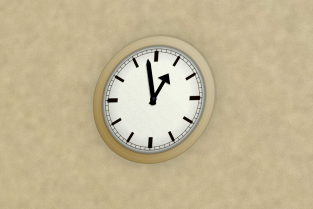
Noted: {"hour": 12, "minute": 58}
